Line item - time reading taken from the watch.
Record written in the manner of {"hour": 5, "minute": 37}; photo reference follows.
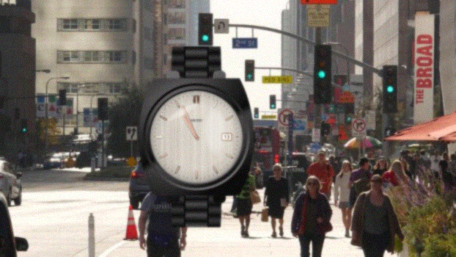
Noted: {"hour": 10, "minute": 56}
